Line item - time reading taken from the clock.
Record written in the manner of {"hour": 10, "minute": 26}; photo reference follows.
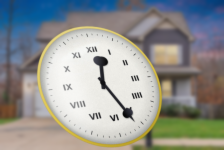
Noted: {"hour": 12, "minute": 26}
